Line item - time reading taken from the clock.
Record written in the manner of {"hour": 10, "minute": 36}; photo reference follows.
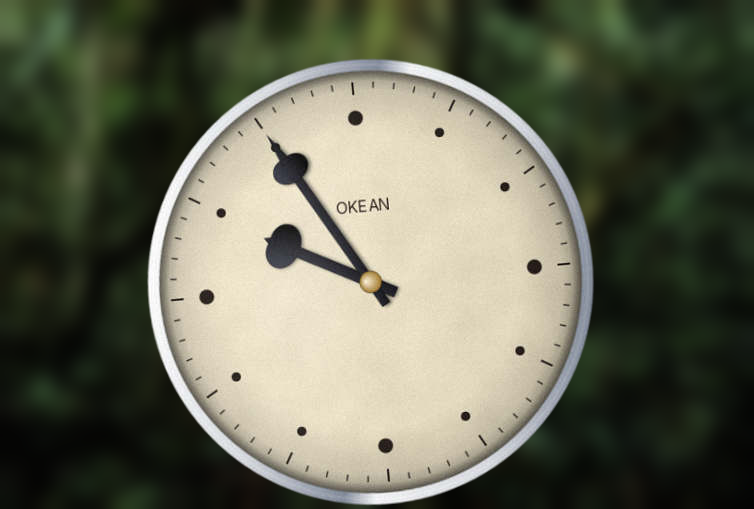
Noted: {"hour": 9, "minute": 55}
